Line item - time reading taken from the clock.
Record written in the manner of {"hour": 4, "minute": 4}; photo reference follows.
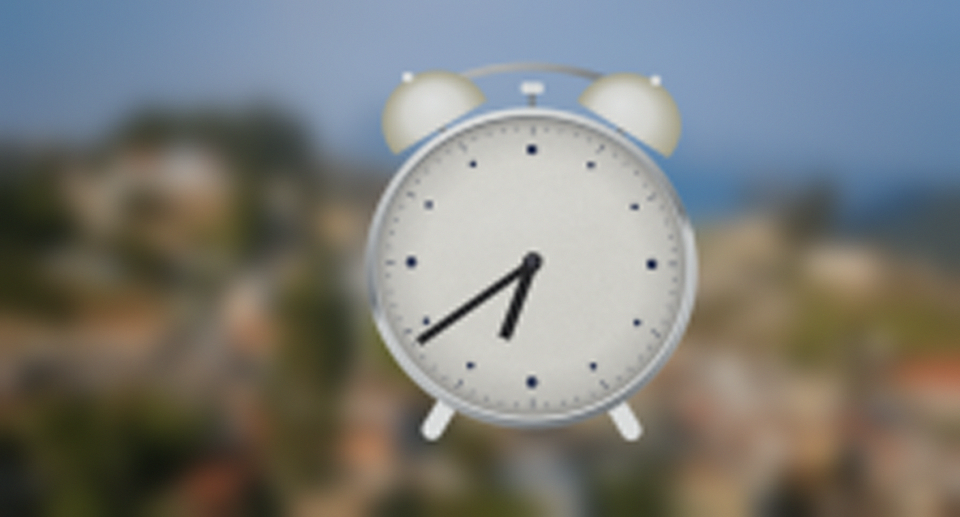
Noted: {"hour": 6, "minute": 39}
